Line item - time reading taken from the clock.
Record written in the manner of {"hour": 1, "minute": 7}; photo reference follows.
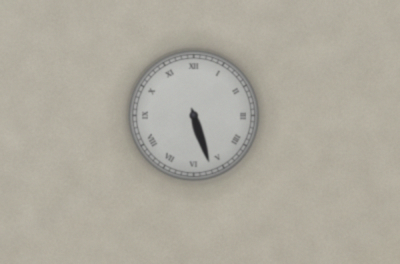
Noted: {"hour": 5, "minute": 27}
